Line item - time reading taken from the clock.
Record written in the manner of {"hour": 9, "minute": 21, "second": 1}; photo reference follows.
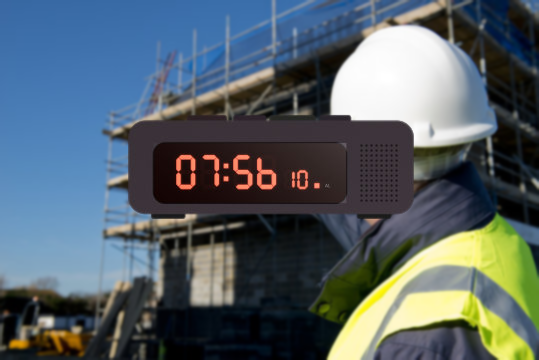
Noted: {"hour": 7, "minute": 56, "second": 10}
